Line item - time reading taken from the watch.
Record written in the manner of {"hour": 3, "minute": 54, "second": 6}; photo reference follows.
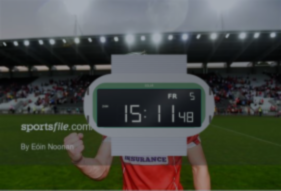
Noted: {"hour": 15, "minute": 11, "second": 48}
